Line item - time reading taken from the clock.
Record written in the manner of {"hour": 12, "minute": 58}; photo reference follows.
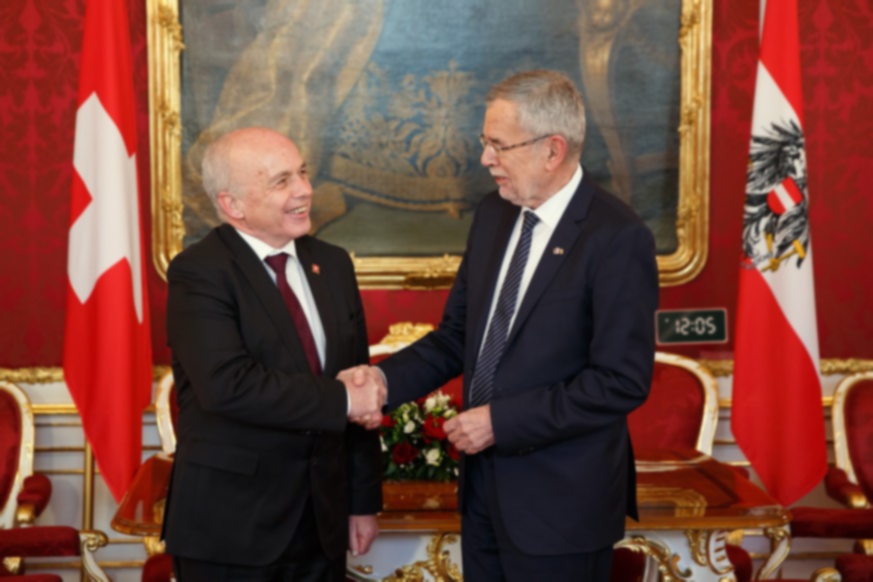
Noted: {"hour": 12, "minute": 5}
